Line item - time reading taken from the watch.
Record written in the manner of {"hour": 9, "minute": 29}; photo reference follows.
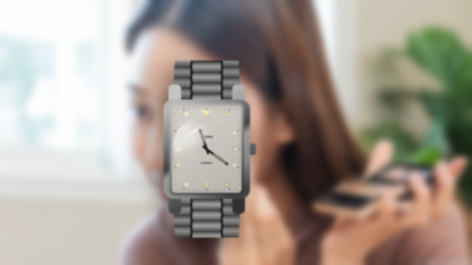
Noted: {"hour": 11, "minute": 21}
